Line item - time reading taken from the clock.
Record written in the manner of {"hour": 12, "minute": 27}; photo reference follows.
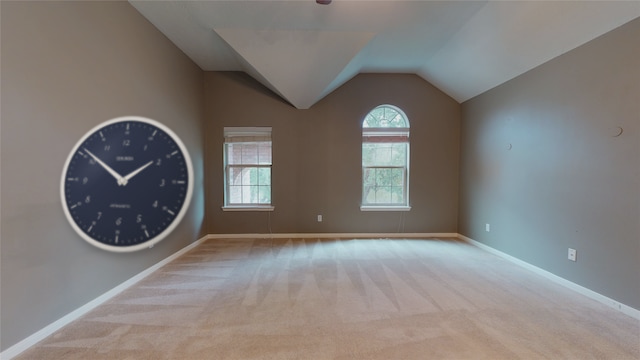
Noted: {"hour": 1, "minute": 51}
